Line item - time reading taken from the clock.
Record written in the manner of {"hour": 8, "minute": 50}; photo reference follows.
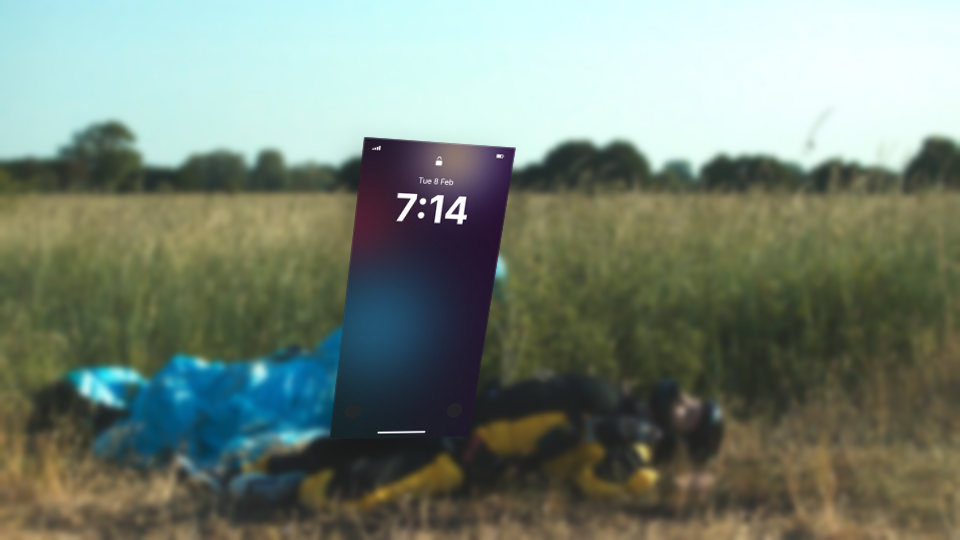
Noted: {"hour": 7, "minute": 14}
